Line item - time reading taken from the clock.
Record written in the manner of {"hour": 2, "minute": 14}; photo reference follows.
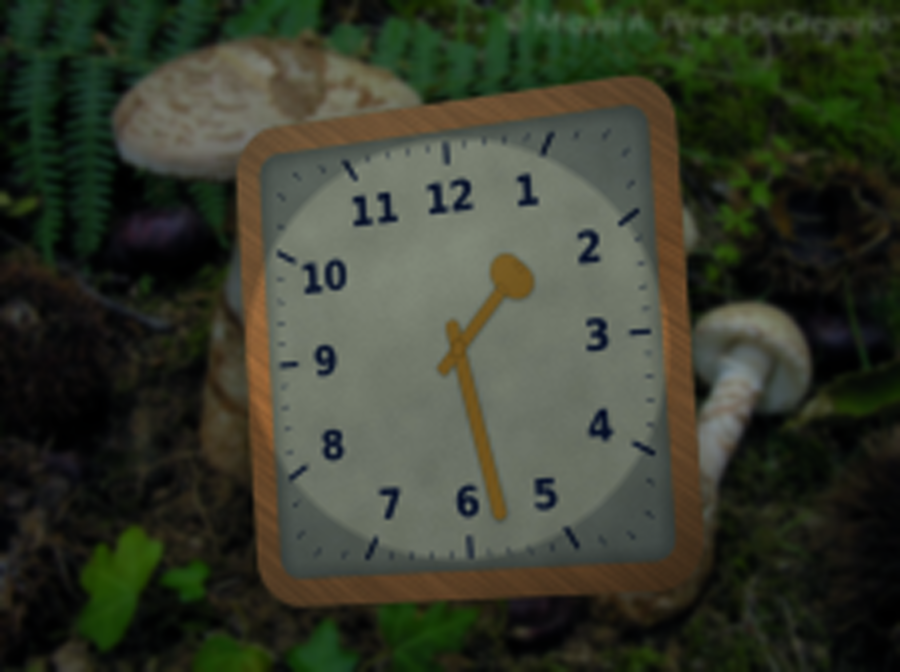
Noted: {"hour": 1, "minute": 28}
